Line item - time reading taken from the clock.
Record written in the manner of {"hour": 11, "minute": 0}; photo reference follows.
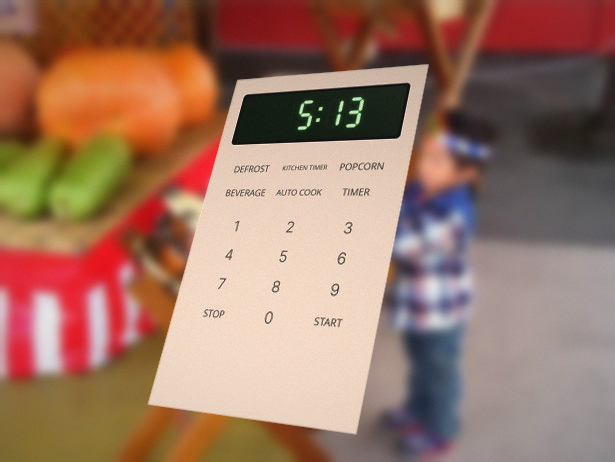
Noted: {"hour": 5, "minute": 13}
